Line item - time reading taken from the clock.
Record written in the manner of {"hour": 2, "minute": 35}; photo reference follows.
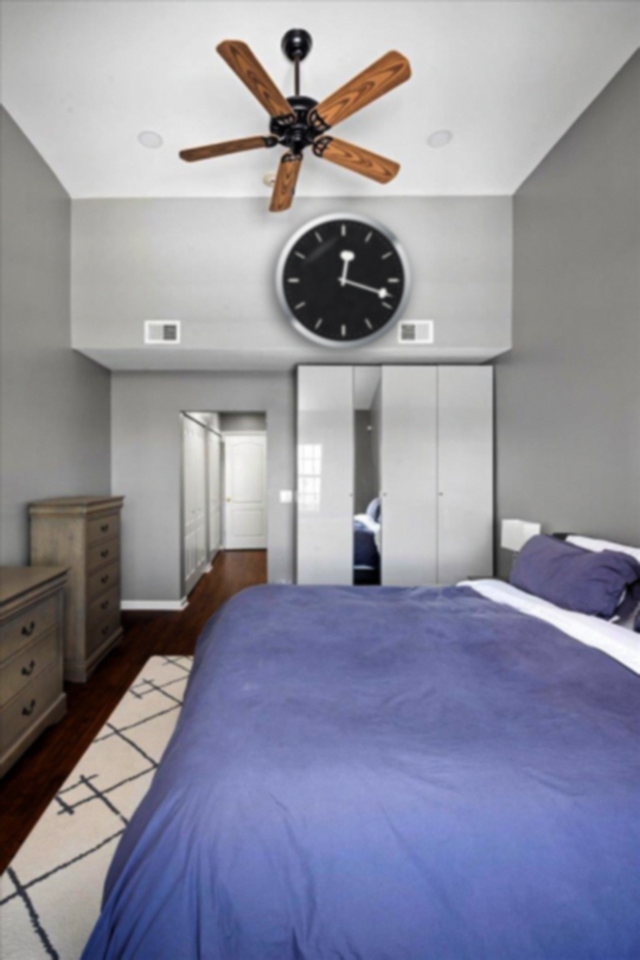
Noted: {"hour": 12, "minute": 18}
